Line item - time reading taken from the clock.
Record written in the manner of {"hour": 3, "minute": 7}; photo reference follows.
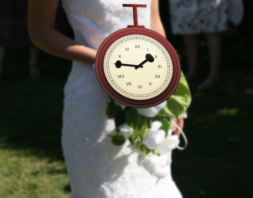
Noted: {"hour": 1, "minute": 46}
